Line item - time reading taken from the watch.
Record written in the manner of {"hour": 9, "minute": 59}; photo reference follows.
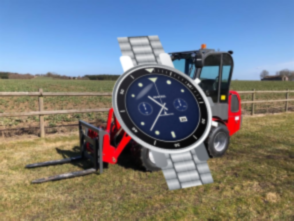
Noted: {"hour": 10, "minute": 37}
